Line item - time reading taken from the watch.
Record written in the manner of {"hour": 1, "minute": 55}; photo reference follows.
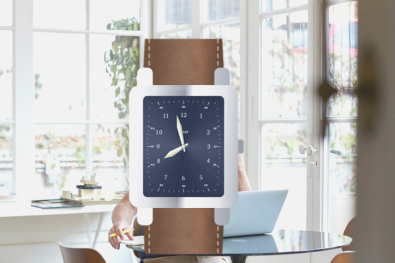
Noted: {"hour": 7, "minute": 58}
